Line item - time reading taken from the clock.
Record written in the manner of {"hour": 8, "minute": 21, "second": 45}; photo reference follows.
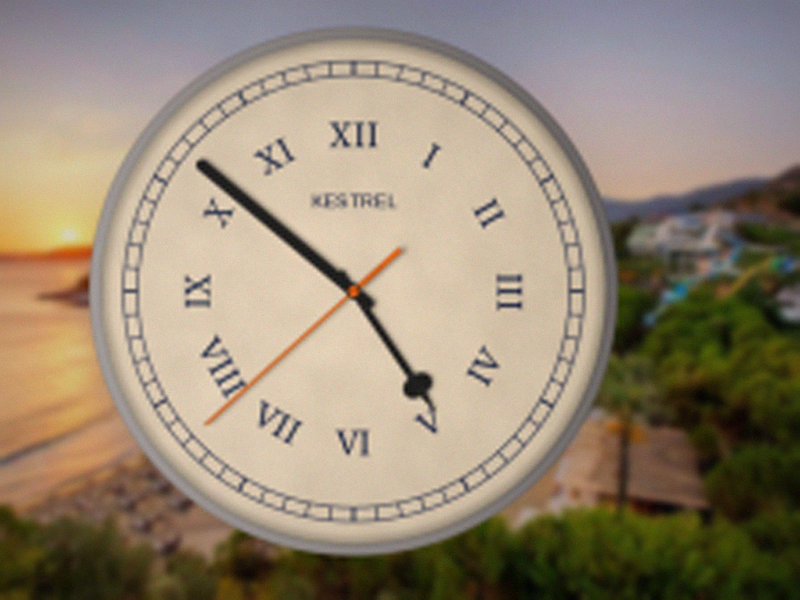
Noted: {"hour": 4, "minute": 51, "second": 38}
